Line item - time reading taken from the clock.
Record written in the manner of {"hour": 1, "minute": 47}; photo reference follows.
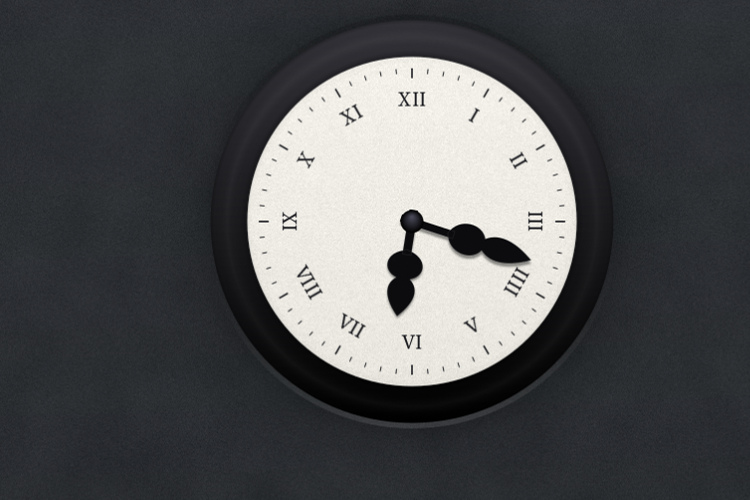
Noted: {"hour": 6, "minute": 18}
